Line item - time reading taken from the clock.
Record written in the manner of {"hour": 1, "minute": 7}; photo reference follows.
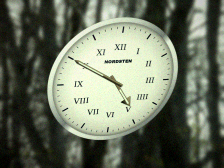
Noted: {"hour": 4, "minute": 50}
